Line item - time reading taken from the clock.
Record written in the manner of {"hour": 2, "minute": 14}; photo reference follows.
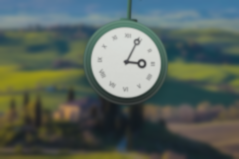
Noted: {"hour": 3, "minute": 4}
